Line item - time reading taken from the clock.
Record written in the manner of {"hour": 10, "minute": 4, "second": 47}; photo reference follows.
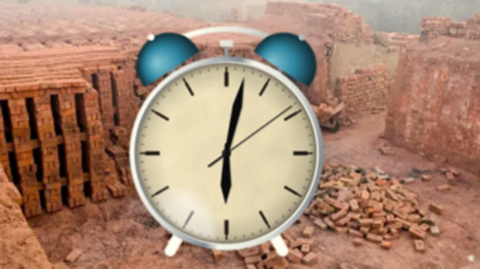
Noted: {"hour": 6, "minute": 2, "second": 9}
